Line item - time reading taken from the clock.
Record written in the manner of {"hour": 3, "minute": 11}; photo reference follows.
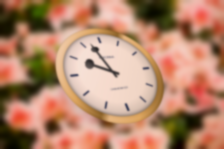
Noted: {"hour": 9, "minute": 57}
